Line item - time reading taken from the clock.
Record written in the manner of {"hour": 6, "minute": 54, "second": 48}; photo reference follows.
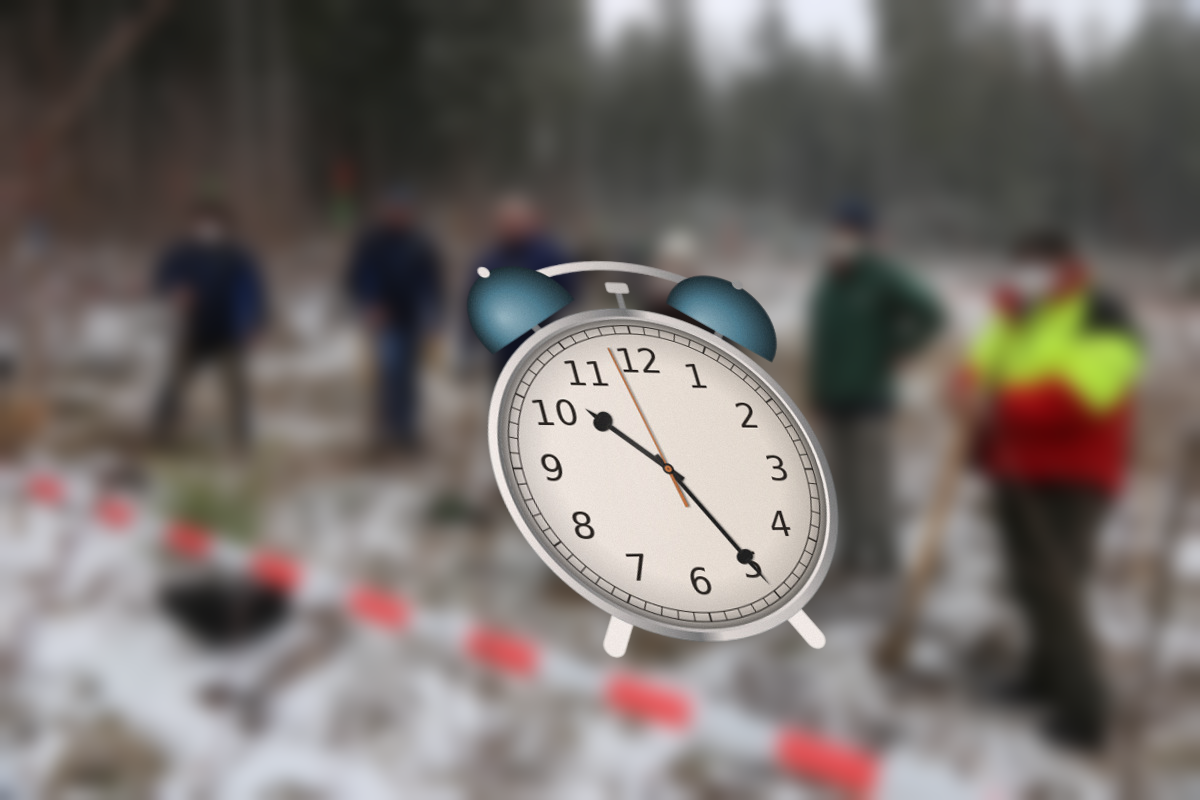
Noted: {"hour": 10, "minute": 24, "second": 58}
